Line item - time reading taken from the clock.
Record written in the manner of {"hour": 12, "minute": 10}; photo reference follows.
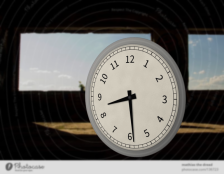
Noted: {"hour": 8, "minute": 29}
